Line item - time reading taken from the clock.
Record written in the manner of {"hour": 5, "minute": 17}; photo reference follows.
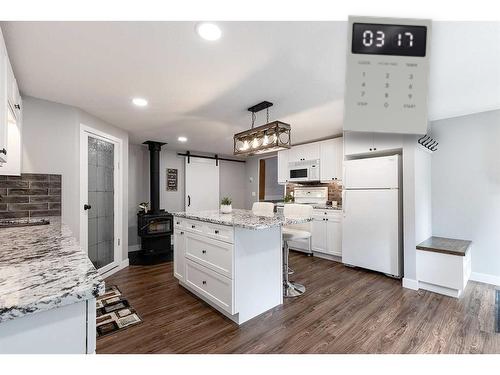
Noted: {"hour": 3, "minute": 17}
